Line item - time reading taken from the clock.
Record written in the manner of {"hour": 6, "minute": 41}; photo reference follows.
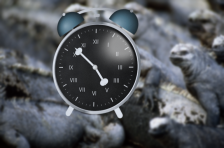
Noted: {"hour": 4, "minute": 52}
